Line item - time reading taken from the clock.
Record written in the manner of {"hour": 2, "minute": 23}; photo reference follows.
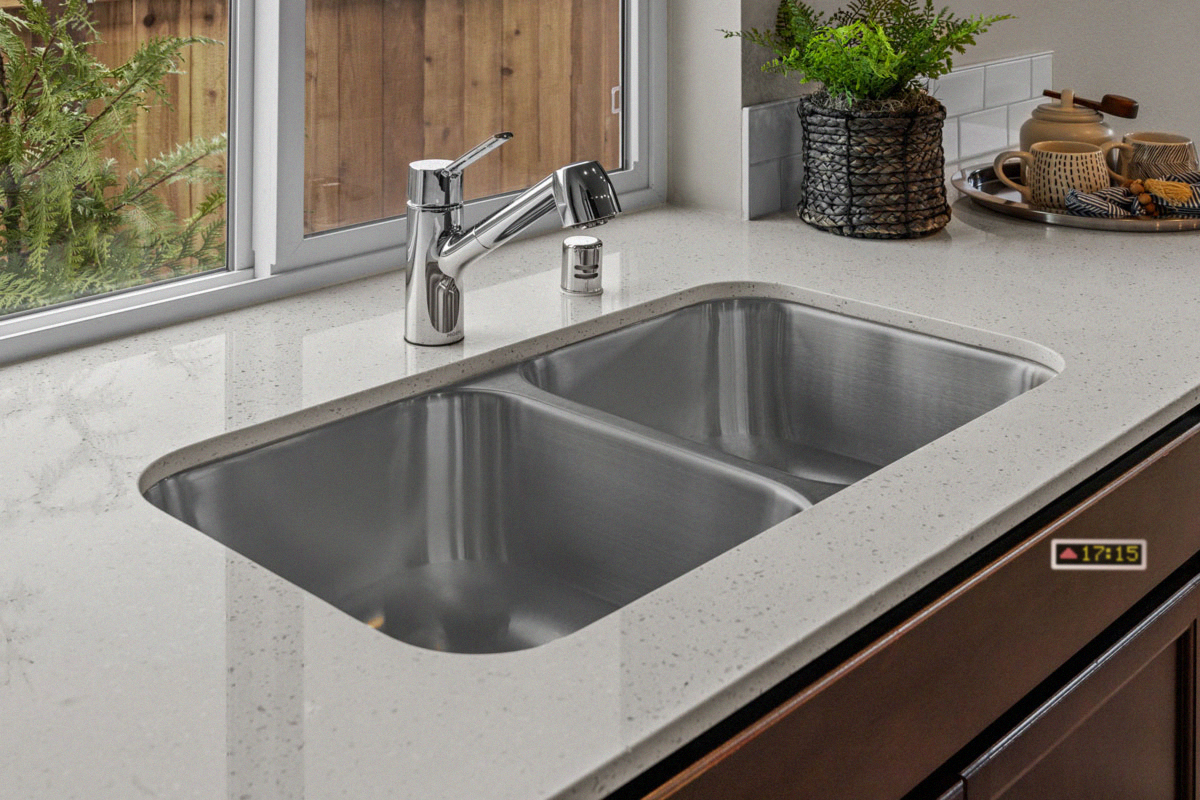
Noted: {"hour": 17, "minute": 15}
